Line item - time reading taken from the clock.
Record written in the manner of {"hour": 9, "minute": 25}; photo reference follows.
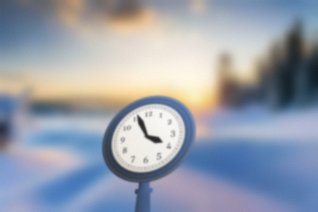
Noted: {"hour": 3, "minute": 56}
